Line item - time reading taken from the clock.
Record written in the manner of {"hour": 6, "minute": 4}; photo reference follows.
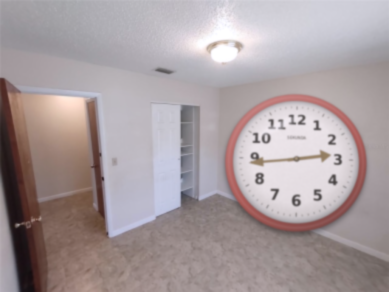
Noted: {"hour": 2, "minute": 44}
